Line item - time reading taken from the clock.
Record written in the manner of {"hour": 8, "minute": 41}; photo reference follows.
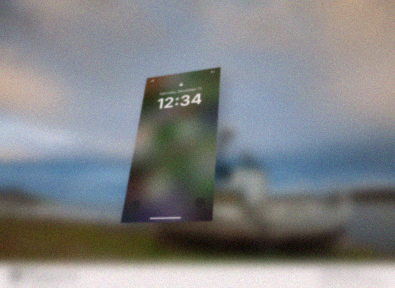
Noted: {"hour": 12, "minute": 34}
